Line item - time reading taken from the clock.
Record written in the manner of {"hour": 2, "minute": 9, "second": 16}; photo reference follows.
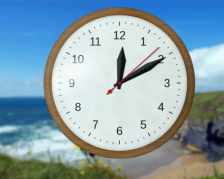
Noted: {"hour": 12, "minute": 10, "second": 8}
